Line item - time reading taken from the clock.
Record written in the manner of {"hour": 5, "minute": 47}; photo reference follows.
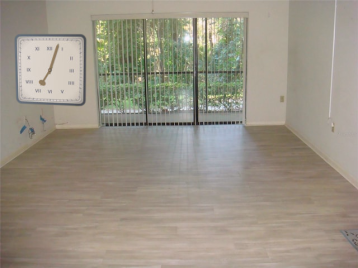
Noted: {"hour": 7, "minute": 3}
